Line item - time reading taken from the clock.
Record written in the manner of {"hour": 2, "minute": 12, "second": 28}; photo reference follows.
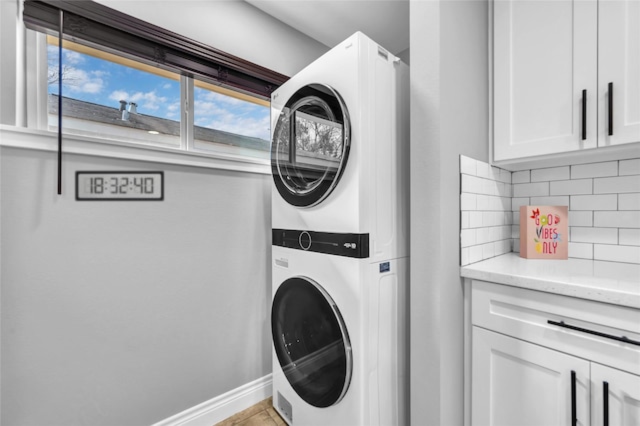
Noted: {"hour": 18, "minute": 32, "second": 40}
